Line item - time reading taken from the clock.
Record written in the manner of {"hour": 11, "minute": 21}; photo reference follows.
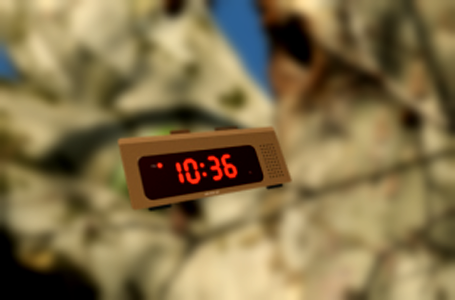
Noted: {"hour": 10, "minute": 36}
